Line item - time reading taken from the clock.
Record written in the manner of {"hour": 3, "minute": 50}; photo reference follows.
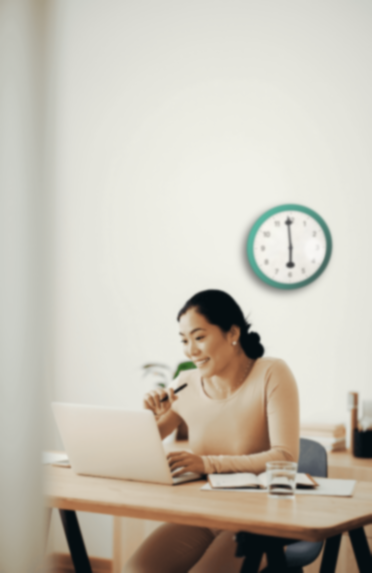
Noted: {"hour": 5, "minute": 59}
